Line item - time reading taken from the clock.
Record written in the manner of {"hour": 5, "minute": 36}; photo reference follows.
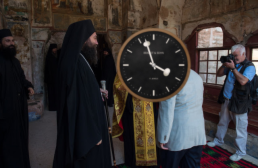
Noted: {"hour": 3, "minute": 57}
